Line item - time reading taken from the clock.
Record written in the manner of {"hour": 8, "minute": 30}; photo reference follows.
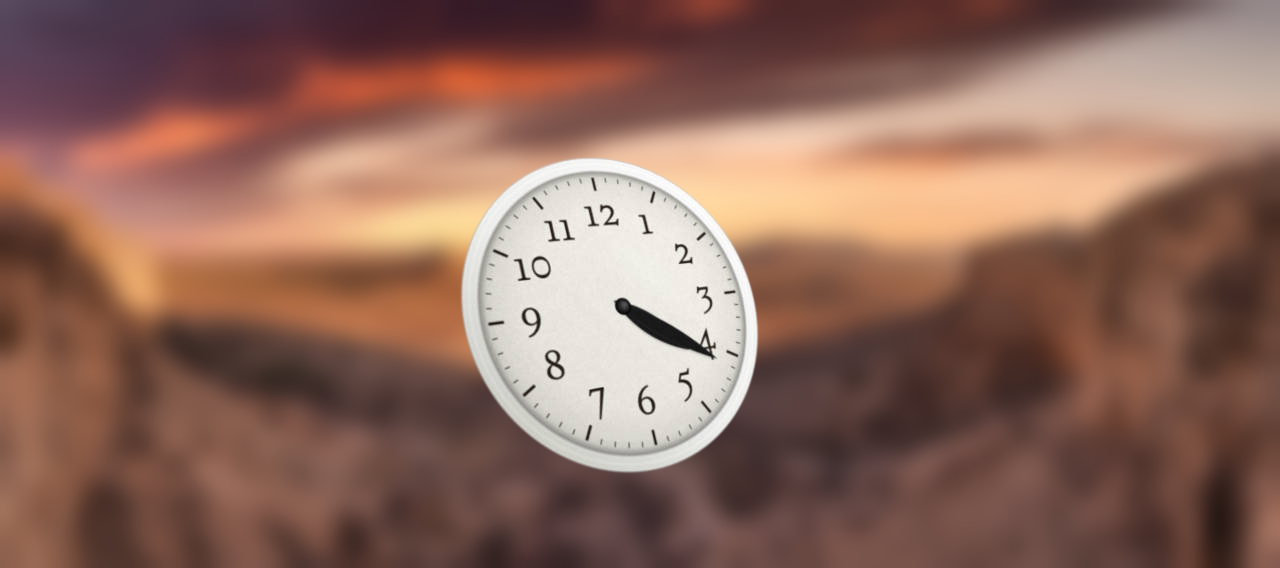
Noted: {"hour": 4, "minute": 21}
